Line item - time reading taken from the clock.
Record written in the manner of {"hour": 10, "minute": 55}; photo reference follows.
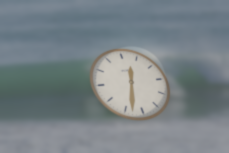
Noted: {"hour": 12, "minute": 33}
